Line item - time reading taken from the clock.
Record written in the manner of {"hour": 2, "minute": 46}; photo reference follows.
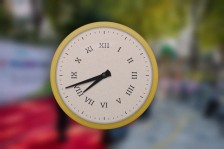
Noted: {"hour": 7, "minute": 42}
